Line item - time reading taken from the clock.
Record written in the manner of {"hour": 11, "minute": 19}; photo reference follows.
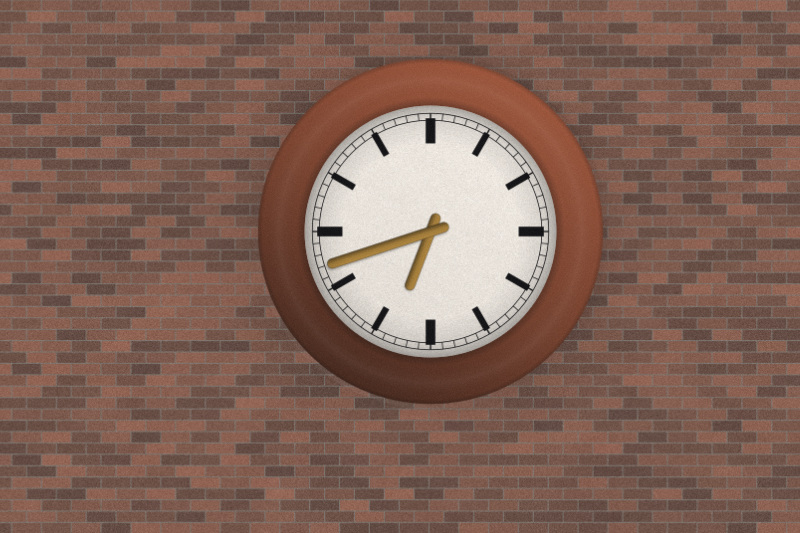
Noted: {"hour": 6, "minute": 42}
